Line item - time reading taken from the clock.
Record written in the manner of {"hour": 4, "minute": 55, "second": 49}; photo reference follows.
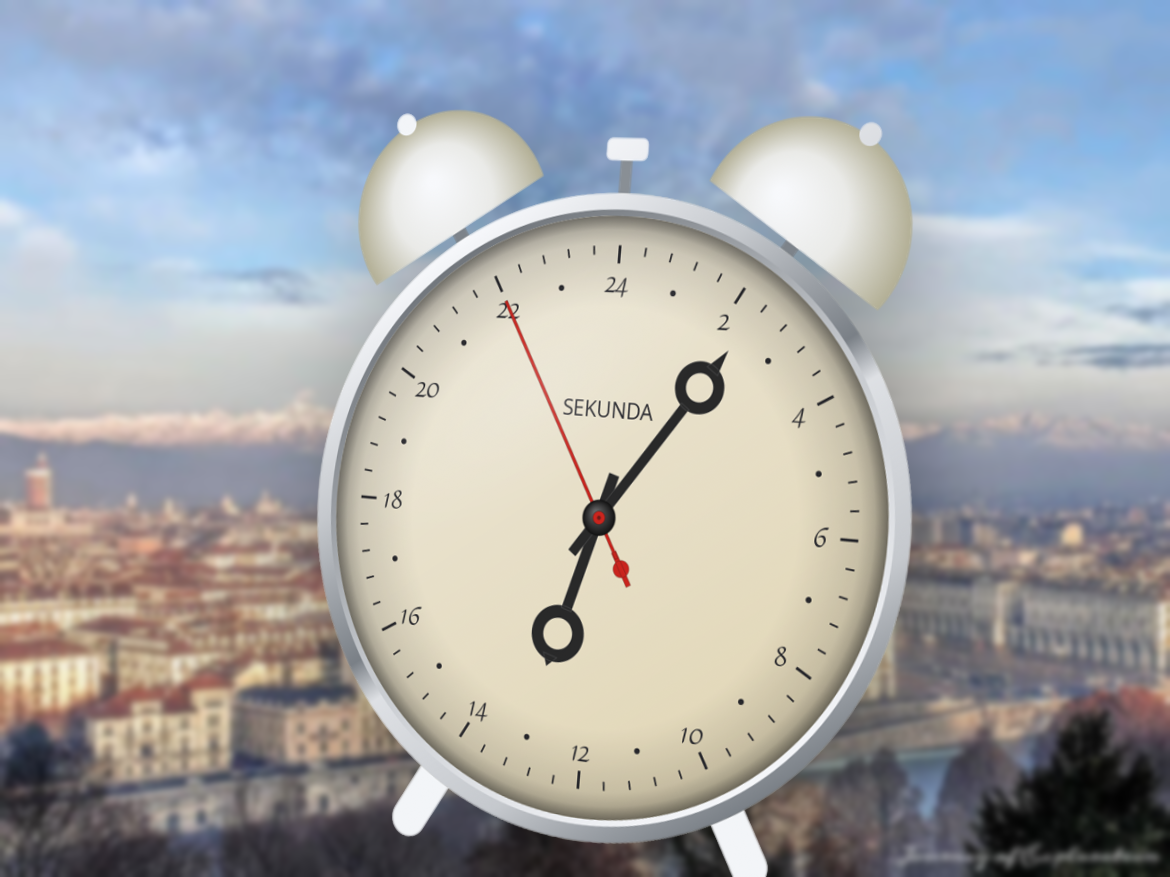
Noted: {"hour": 13, "minute": 5, "second": 55}
